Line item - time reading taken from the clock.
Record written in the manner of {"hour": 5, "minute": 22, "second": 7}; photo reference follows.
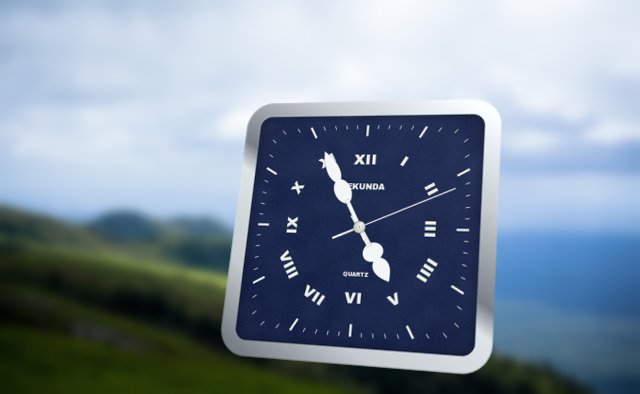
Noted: {"hour": 4, "minute": 55, "second": 11}
